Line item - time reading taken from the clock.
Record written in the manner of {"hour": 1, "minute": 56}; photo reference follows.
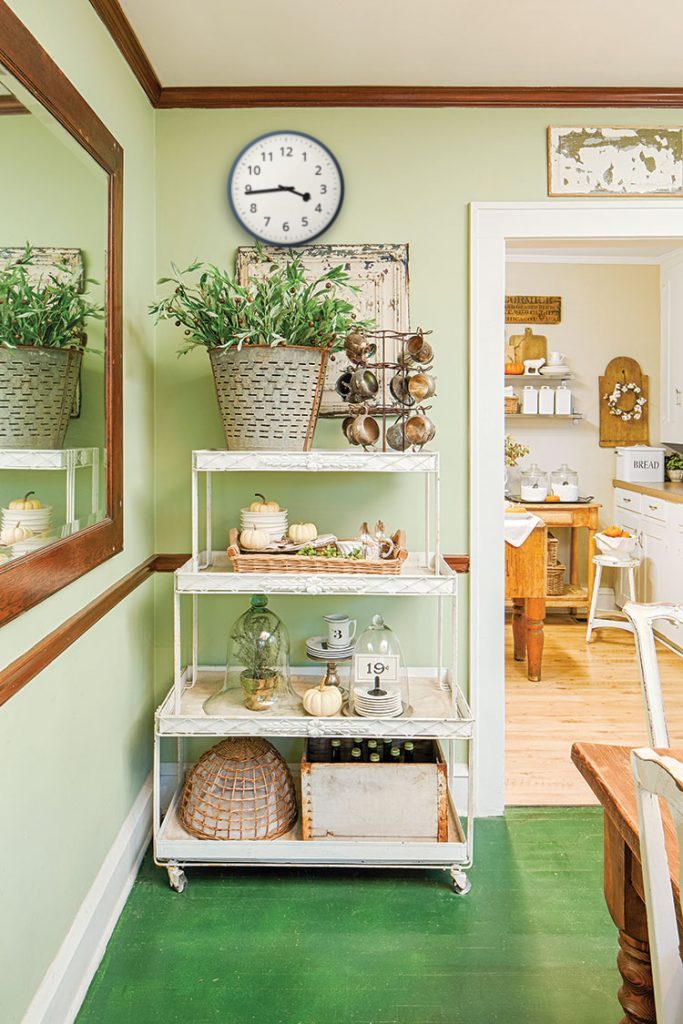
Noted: {"hour": 3, "minute": 44}
